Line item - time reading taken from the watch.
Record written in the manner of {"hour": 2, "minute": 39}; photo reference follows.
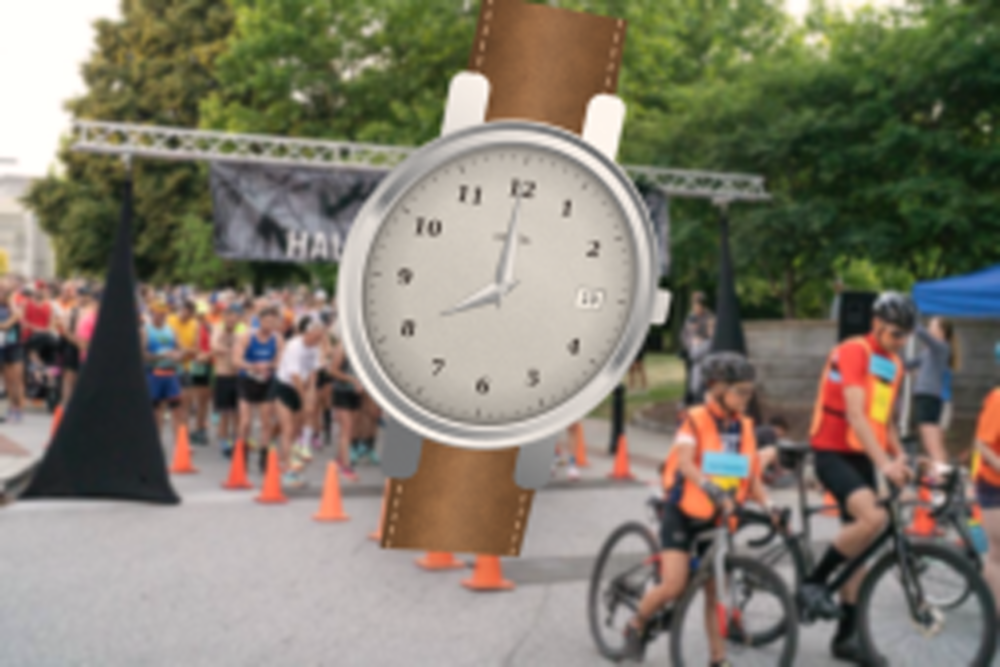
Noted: {"hour": 8, "minute": 0}
